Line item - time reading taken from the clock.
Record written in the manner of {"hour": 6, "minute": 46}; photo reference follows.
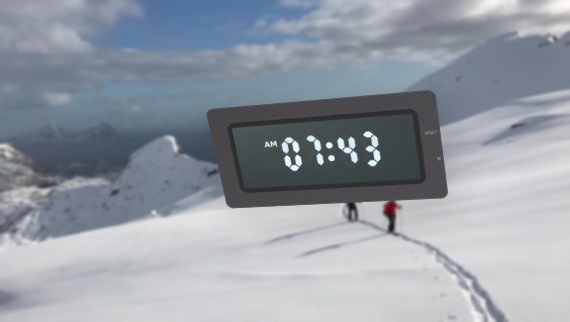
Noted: {"hour": 7, "minute": 43}
